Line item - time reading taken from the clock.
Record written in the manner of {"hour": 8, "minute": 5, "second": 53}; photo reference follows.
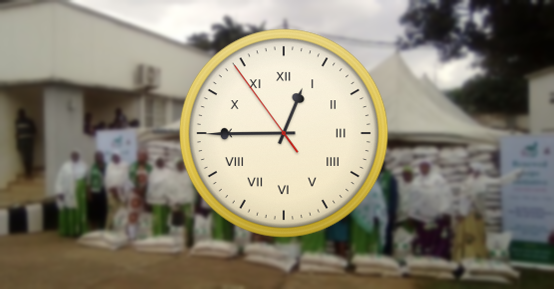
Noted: {"hour": 12, "minute": 44, "second": 54}
